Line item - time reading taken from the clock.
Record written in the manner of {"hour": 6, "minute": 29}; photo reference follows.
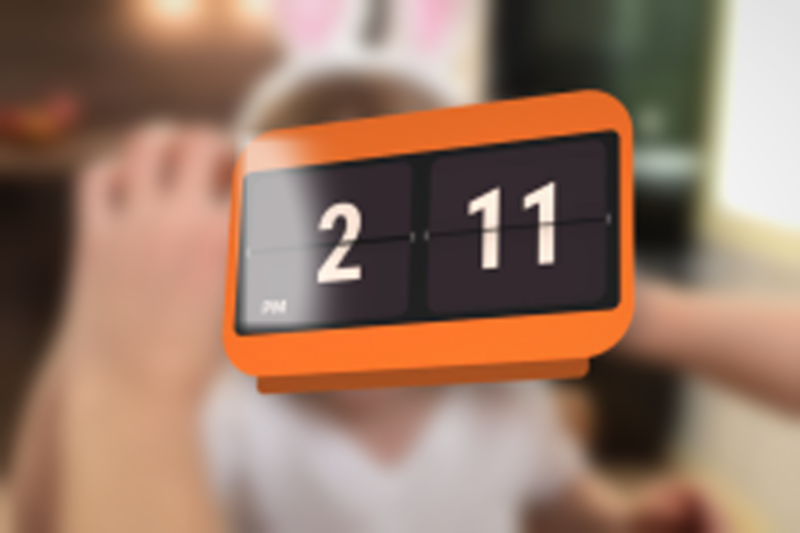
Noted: {"hour": 2, "minute": 11}
